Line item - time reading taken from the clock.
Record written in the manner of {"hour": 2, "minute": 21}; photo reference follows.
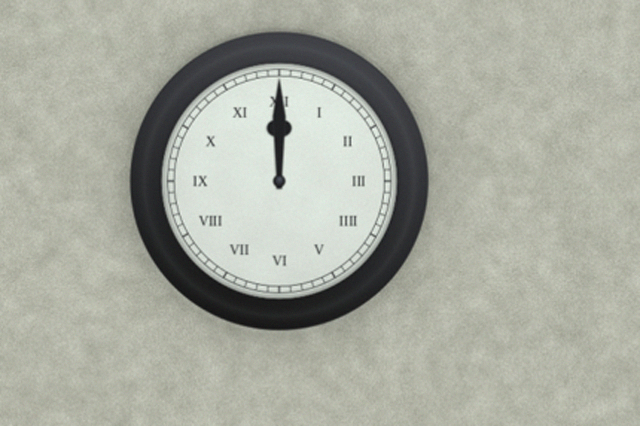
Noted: {"hour": 12, "minute": 0}
